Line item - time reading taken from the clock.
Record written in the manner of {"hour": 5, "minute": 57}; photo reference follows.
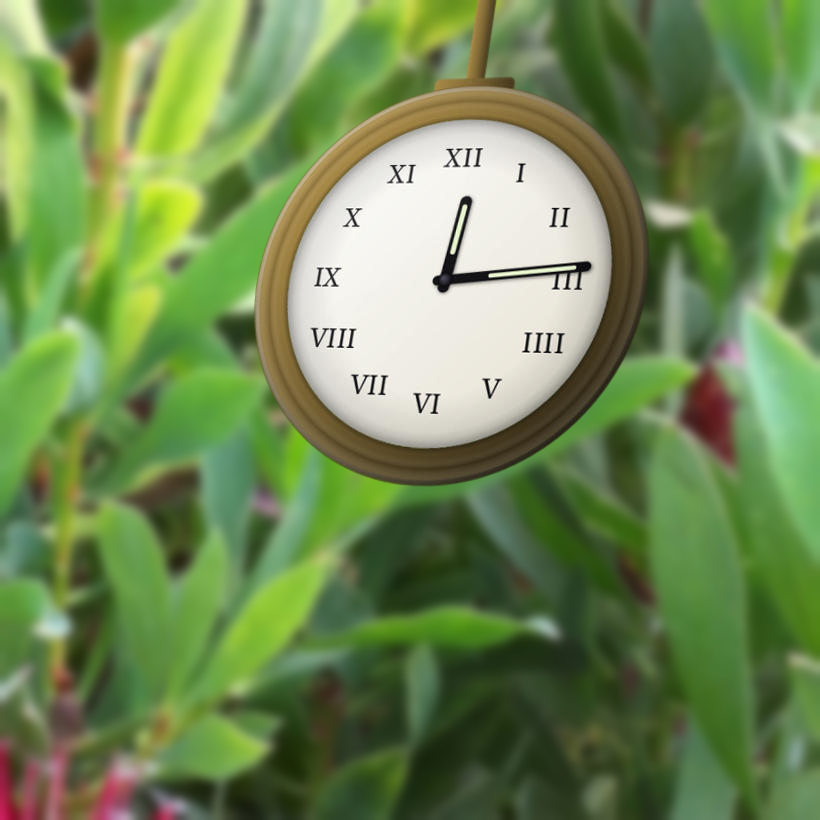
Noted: {"hour": 12, "minute": 14}
